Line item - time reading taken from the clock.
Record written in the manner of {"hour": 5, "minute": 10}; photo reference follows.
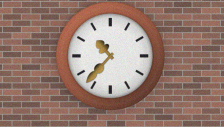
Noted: {"hour": 10, "minute": 37}
